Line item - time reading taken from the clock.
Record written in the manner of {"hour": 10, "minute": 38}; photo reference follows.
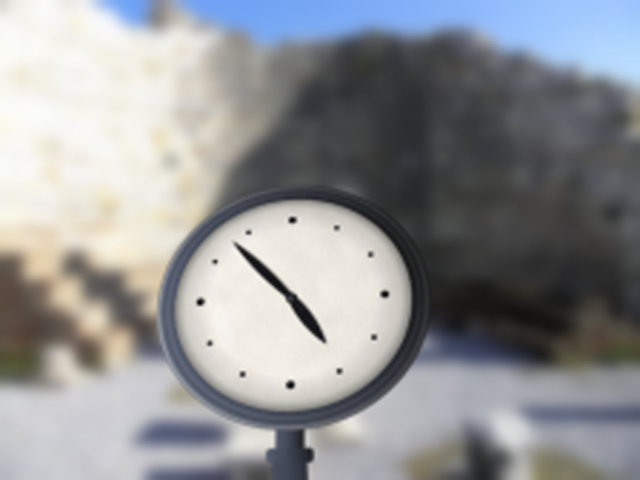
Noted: {"hour": 4, "minute": 53}
